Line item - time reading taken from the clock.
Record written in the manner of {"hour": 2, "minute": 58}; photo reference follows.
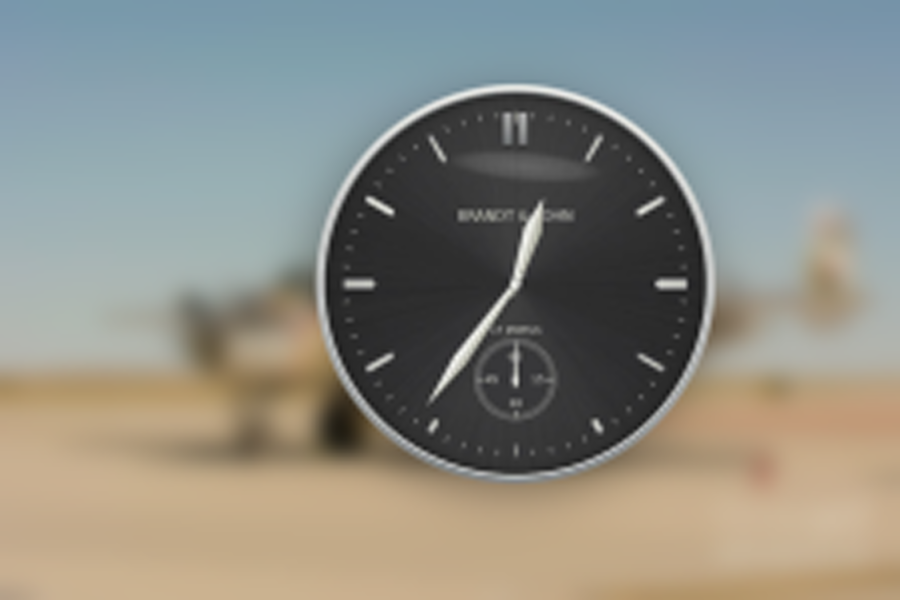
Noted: {"hour": 12, "minute": 36}
